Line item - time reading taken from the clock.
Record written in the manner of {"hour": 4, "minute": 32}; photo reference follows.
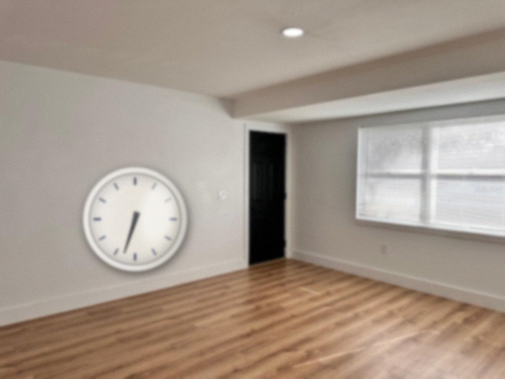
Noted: {"hour": 6, "minute": 33}
